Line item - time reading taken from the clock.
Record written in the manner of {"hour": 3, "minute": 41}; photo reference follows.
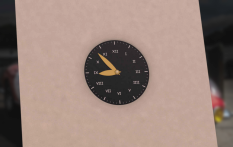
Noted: {"hour": 8, "minute": 53}
